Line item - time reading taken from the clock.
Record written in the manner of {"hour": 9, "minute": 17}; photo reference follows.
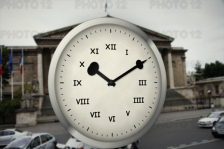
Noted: {"hour": 10, "minute": 10}
